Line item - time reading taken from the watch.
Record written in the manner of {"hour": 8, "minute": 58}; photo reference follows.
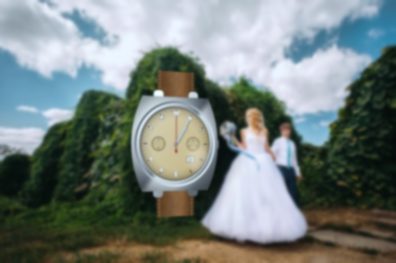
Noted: {"hour": 1, "minute": 5}
